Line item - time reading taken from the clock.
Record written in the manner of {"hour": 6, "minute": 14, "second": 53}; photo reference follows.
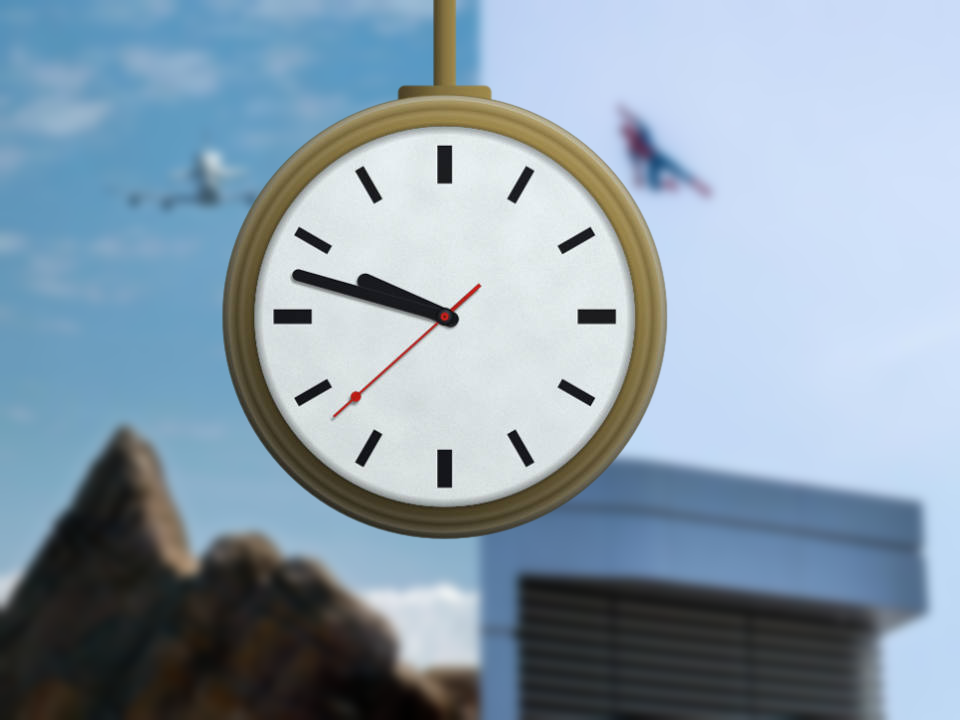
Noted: {"hour": 9, "minute": 47, "second": 38}
